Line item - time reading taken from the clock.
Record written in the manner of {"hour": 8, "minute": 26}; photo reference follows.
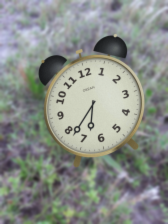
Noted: {"hour": 6, "minute": 38}
